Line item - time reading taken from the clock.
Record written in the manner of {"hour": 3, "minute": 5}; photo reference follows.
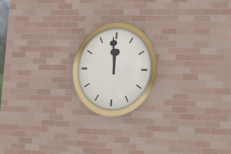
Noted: {"hour": 11, "minute": 59}
